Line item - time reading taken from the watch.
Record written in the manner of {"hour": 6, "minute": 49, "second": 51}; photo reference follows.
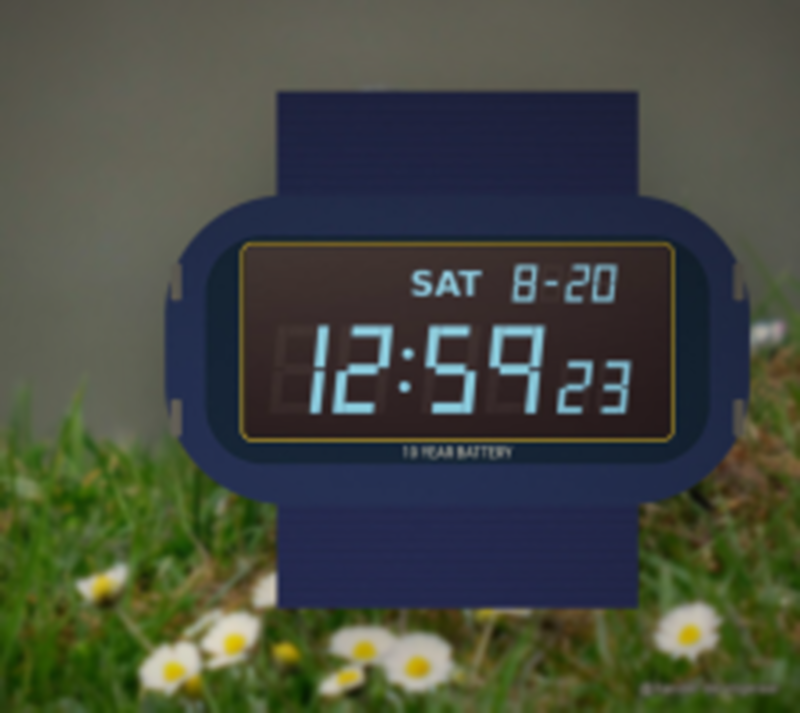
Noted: {"hour": 12, "minute": 59, "second": 23}
